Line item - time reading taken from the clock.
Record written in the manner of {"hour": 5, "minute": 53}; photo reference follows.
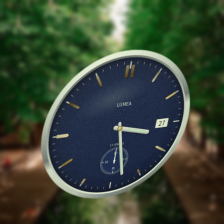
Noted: {"hour": 3, "minute": 28}
